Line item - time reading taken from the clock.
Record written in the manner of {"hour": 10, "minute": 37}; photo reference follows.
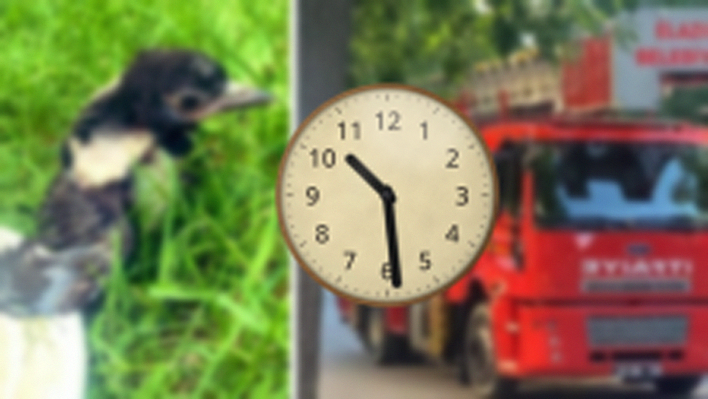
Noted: {"hour": 10, "minute": 29}
